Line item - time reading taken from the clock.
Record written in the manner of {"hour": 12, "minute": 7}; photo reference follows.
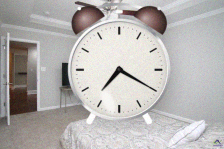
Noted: {"hour": 7, "minute": 20}
